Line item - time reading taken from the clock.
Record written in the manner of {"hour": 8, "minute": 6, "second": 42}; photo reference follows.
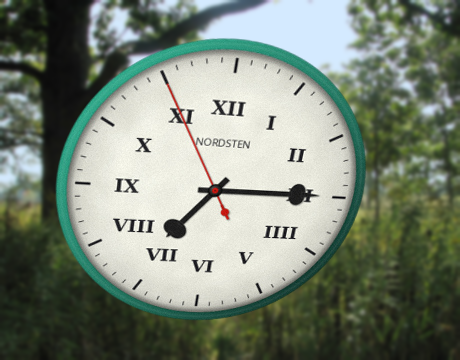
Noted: {"hour": 7, "minute": 14, "second": 55}
